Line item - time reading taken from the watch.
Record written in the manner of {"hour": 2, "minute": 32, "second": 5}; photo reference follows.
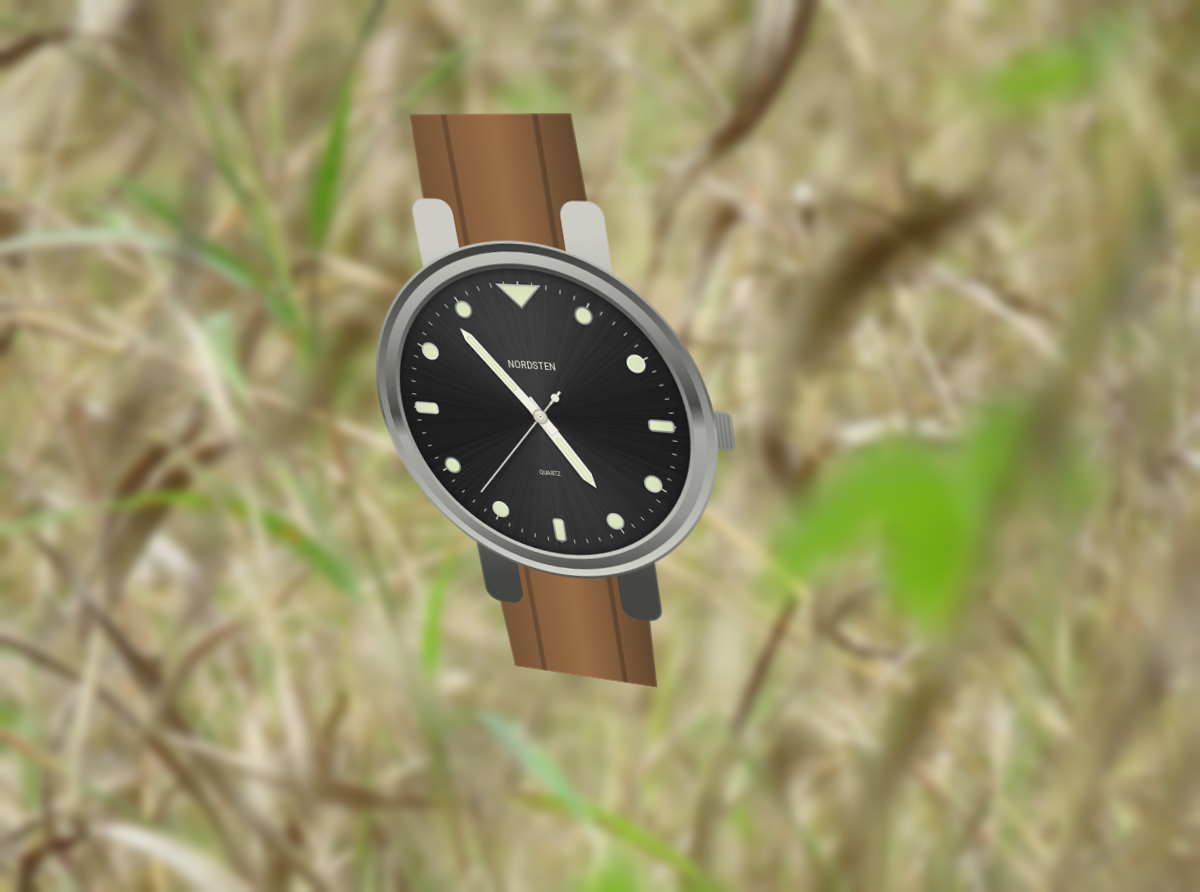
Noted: {"hour": 4, "minute": 53, "second": 37}
